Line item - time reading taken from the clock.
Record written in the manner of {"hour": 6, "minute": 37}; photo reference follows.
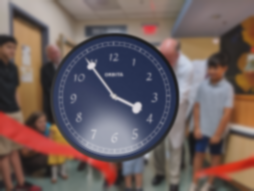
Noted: {"hour": 3, "minute": 54}
